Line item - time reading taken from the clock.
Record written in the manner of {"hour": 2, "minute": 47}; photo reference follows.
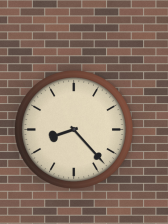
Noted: {"hour": 8, "minute": 23}
